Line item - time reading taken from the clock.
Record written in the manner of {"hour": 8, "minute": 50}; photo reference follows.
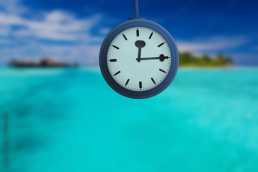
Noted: {"hour": 12, "minute": 15}
